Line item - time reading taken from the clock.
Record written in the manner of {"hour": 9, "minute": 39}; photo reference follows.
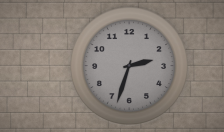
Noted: {"hour": 2, "minute": 33}
